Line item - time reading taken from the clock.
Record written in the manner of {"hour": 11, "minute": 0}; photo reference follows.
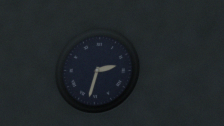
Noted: {"hour": 2, "minute": 32}
